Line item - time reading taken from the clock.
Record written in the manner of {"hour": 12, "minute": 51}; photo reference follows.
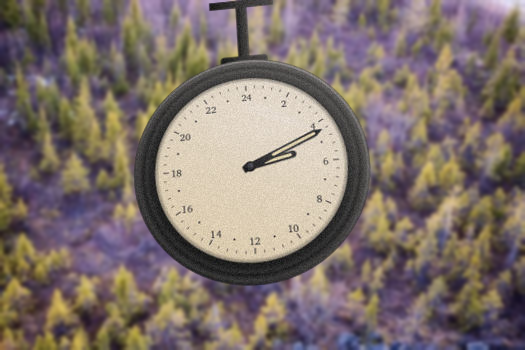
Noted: {"hour": 5, "minute": 11}
